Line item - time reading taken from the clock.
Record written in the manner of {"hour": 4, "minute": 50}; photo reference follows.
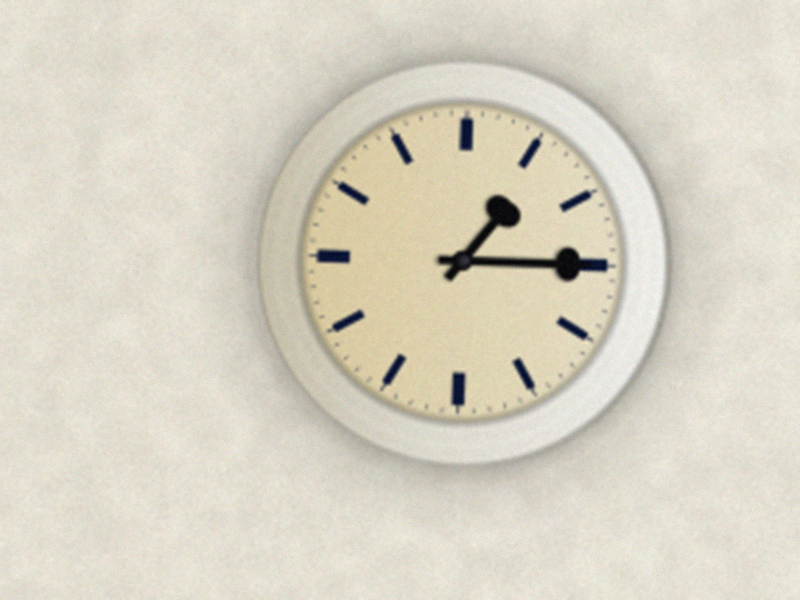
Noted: {"hour": 1, "minute": 15}
